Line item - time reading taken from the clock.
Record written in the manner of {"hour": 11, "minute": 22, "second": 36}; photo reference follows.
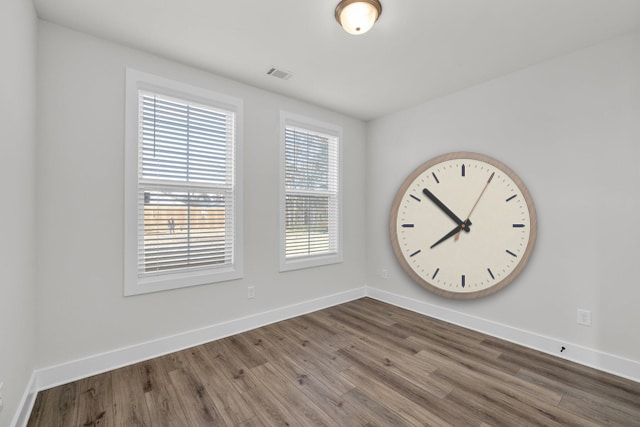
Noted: {"hour": 7, "minute": 52, "second": 5}
